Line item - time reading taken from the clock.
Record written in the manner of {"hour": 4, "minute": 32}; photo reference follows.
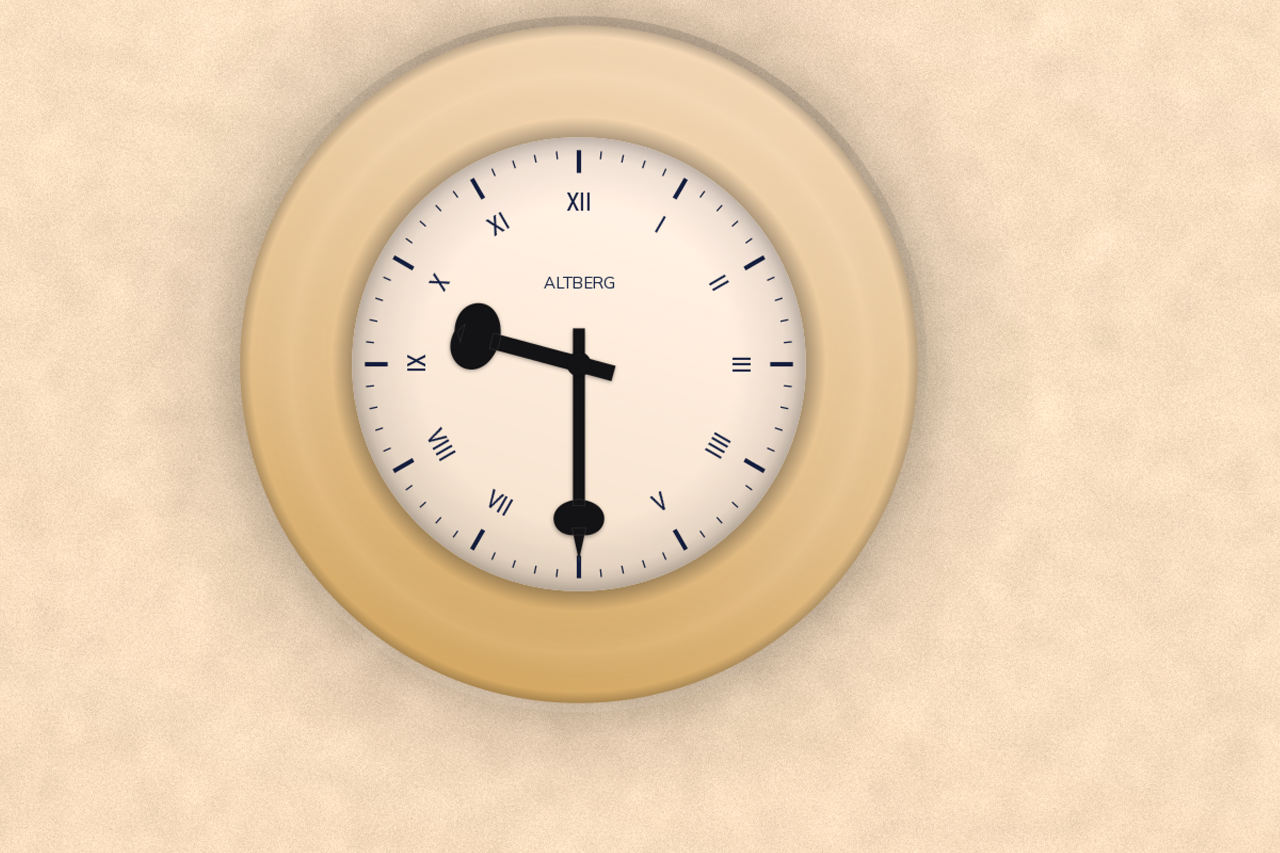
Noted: {"hour": 9, "minute": 30}
